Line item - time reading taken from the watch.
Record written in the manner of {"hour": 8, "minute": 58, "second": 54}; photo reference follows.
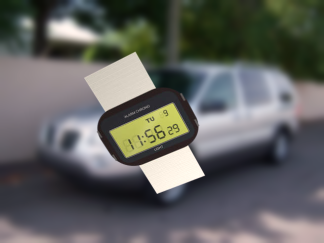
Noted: {"hour": 11, "minute": 56, "second": 29}
